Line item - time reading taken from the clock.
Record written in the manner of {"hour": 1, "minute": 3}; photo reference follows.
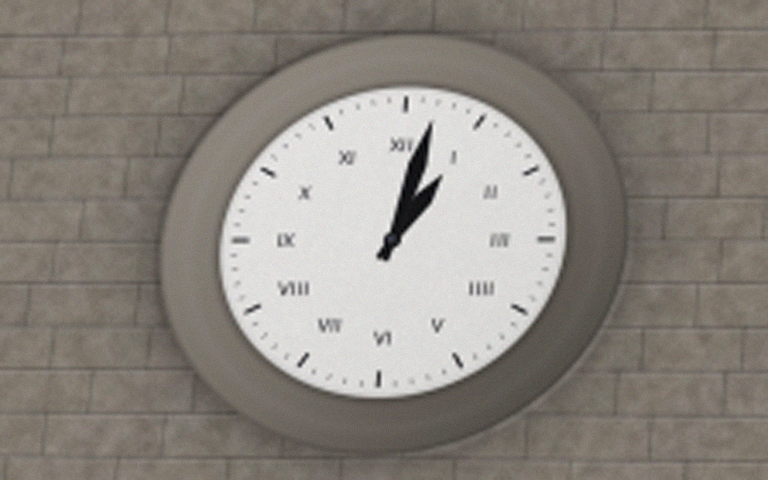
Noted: {"hour": 1, "minute": 2}
